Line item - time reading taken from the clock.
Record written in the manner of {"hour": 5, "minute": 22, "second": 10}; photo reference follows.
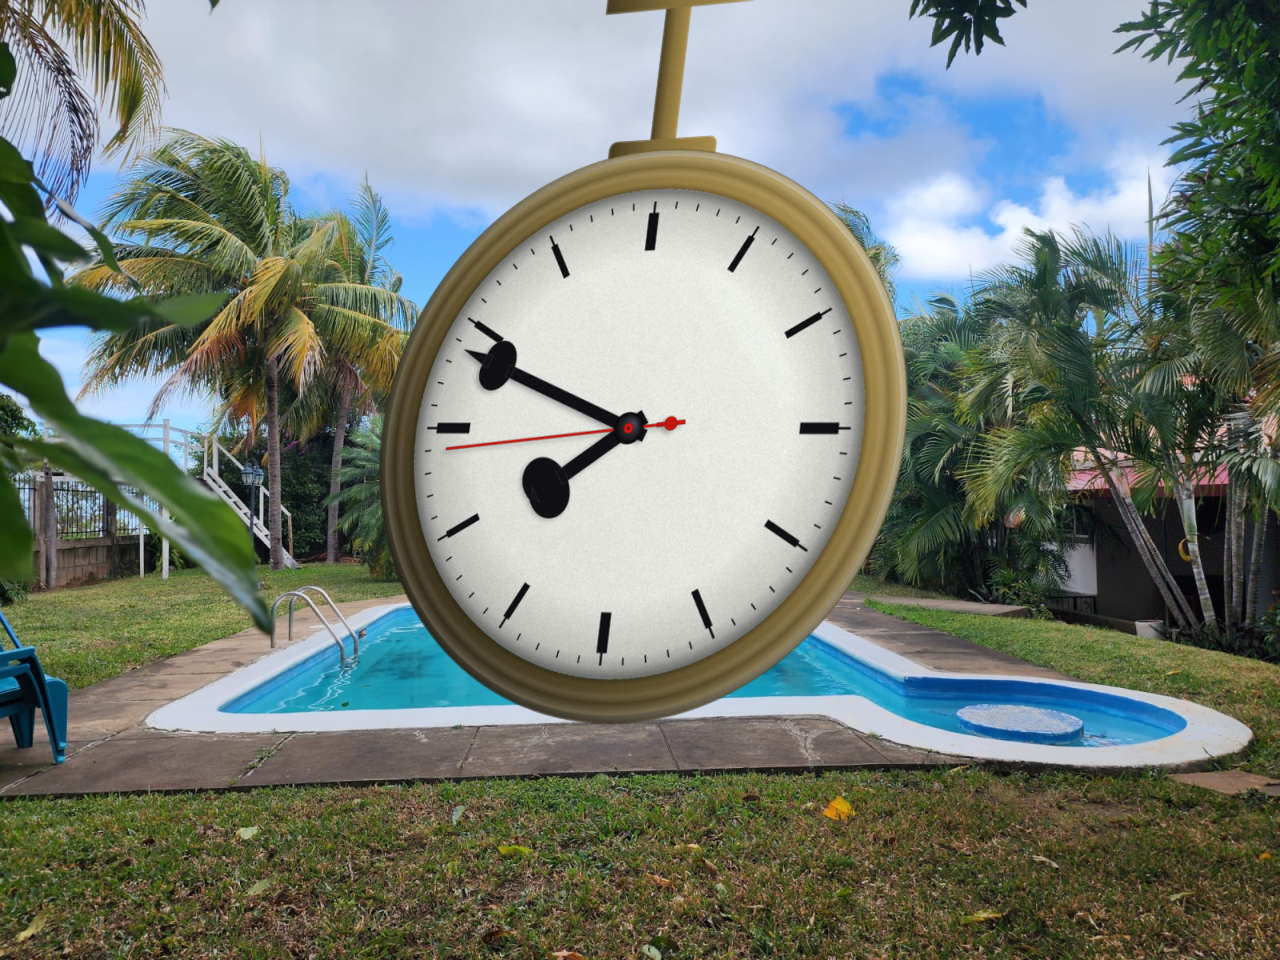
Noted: {"hour": 7, "minute": 48, "second": 44}
